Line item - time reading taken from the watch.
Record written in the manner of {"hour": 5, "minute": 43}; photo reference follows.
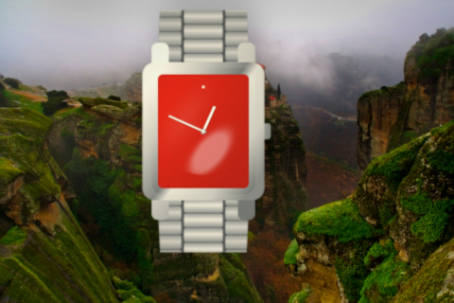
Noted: {"hour": 12, "minute": 49}
